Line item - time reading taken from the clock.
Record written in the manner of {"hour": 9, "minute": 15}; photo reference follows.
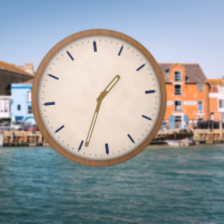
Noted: {"hour": 1, "minute": 34}
